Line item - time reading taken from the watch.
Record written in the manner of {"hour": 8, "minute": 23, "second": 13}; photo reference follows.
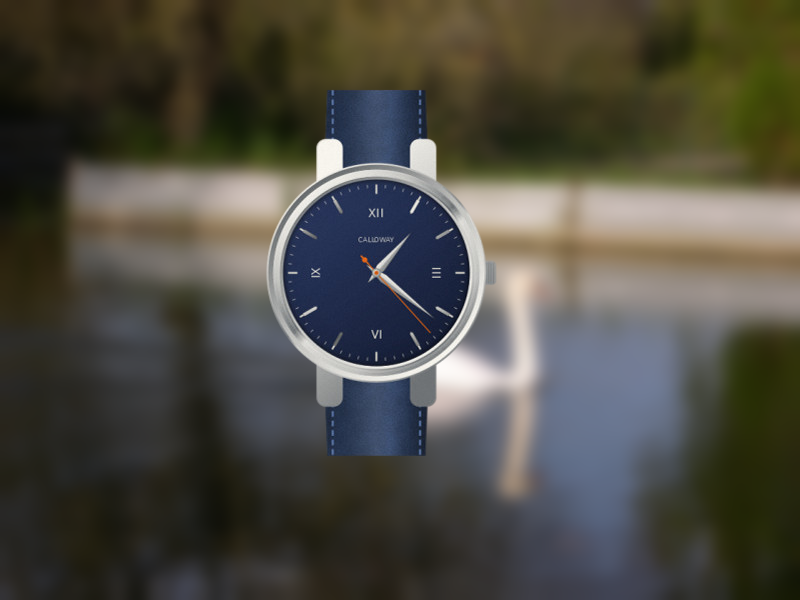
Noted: {"hour": 1, "minute": 21, "second": 23}
